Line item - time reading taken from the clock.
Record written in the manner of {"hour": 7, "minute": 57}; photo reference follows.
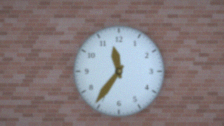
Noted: {"hour": 11, "minute": 36}
